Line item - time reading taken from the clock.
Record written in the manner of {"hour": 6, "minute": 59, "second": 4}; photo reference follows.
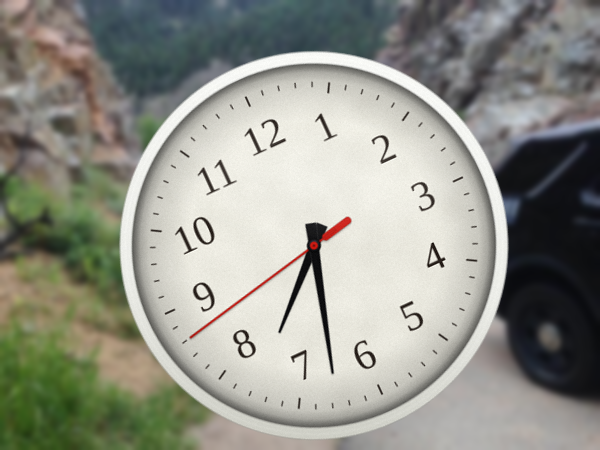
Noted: {"hour": 7, "minute": 32, "second": 43}
